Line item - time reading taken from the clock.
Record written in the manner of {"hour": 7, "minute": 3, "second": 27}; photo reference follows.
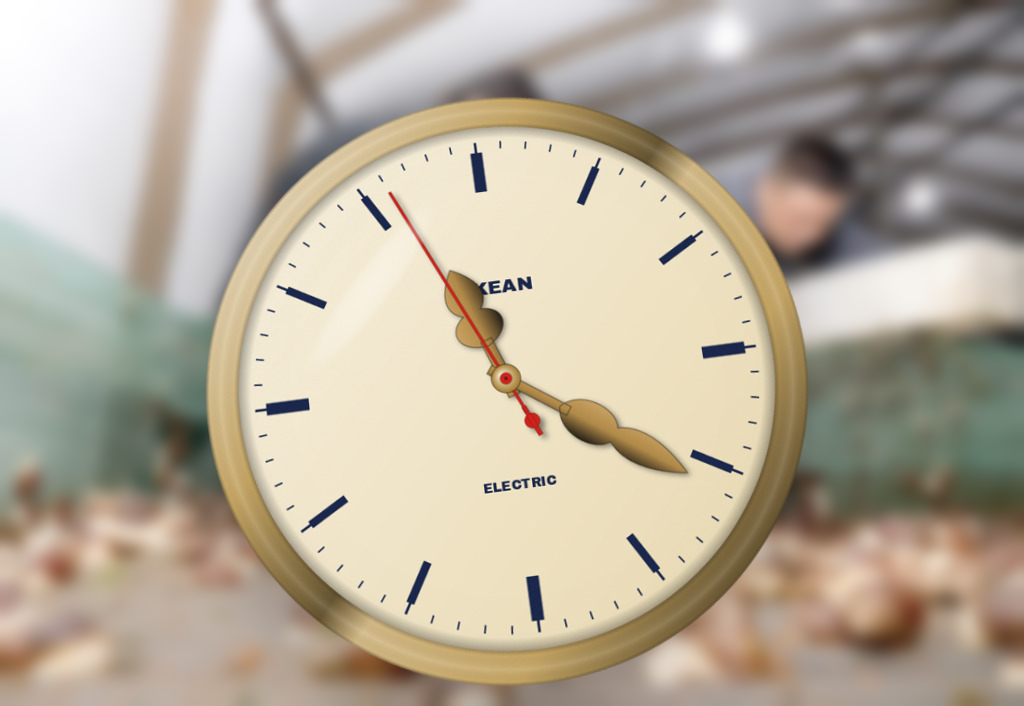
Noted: {"hour": 11, "minute": 20, "second": 56}
